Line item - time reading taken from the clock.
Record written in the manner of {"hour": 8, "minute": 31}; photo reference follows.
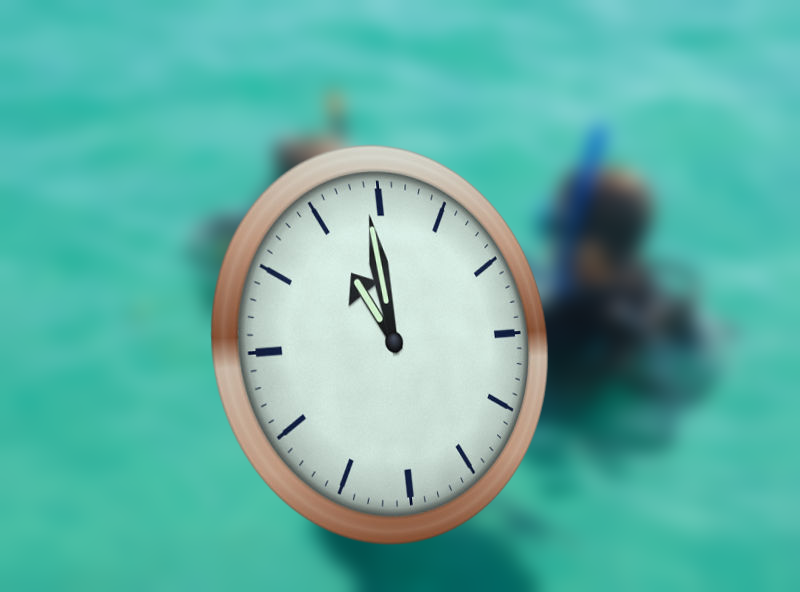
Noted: {"hour": 10, "minute": 59}
